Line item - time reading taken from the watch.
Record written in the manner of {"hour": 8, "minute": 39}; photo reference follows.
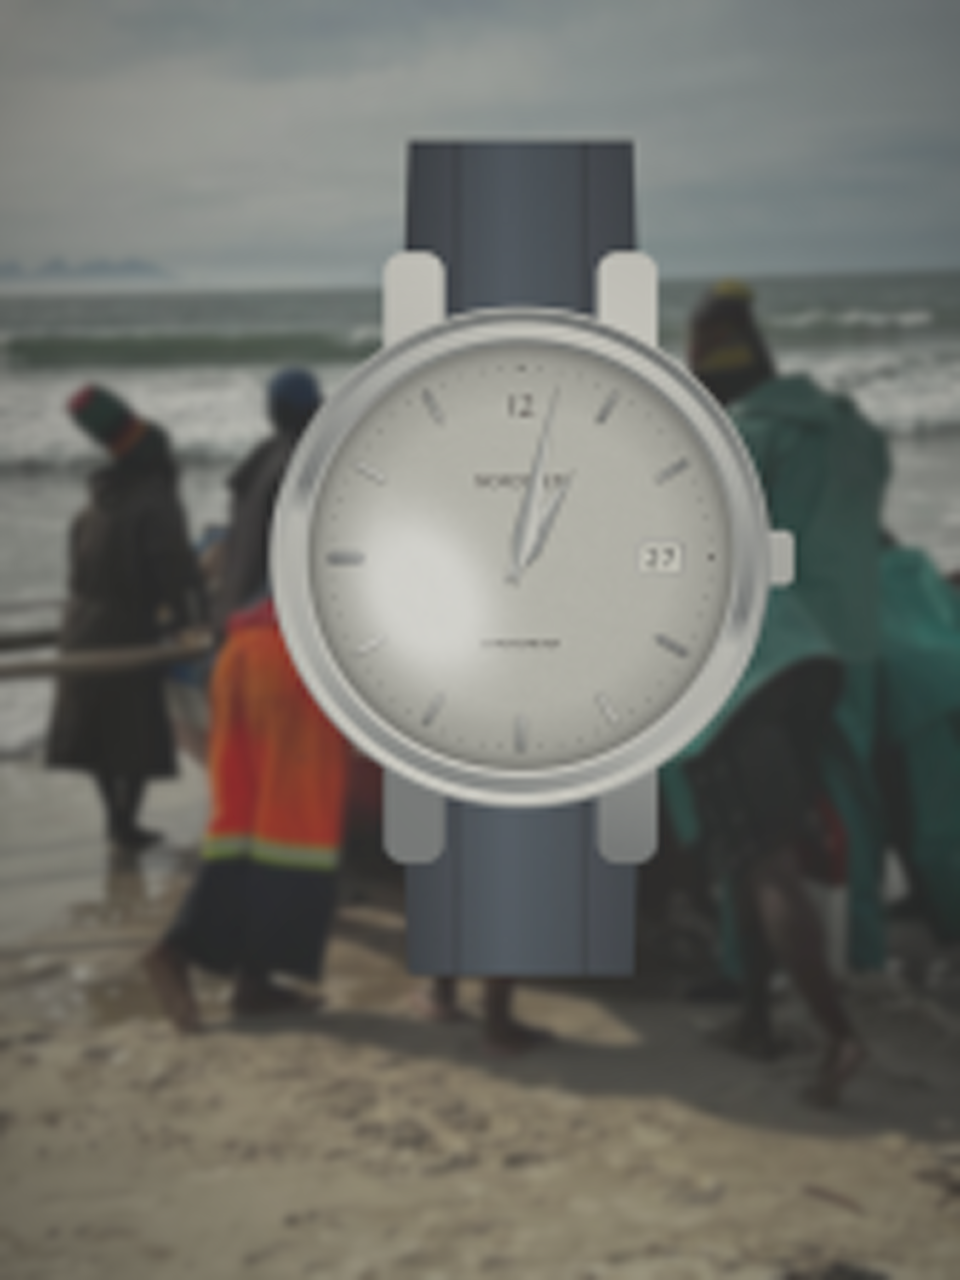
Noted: {"hour": 1, "minute": 2}
